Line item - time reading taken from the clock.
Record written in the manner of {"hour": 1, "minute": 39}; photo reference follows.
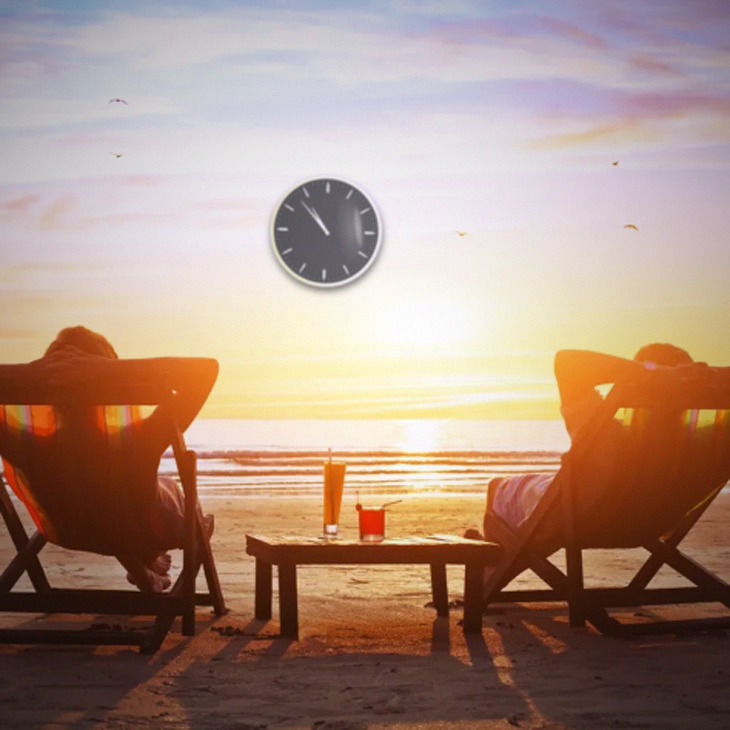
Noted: {"hour": 10, "minute": 53}
